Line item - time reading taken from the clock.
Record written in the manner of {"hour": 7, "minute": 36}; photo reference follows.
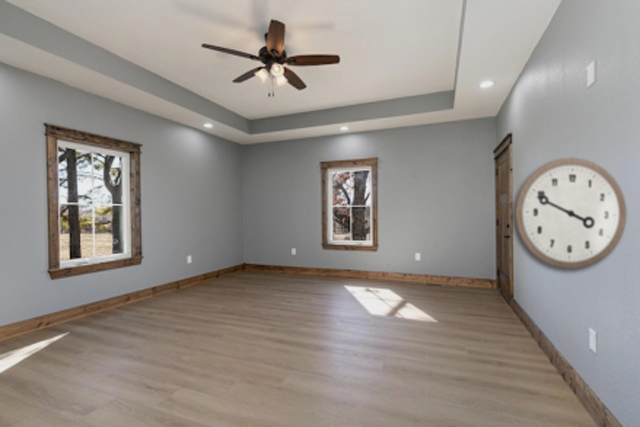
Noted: {"hour": 3, "minute": 49}
